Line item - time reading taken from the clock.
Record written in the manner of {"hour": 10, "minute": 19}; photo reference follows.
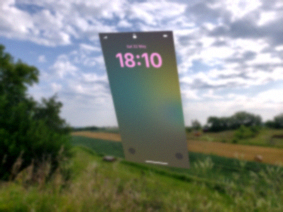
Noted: {"hour": 18, "minute": 10}
